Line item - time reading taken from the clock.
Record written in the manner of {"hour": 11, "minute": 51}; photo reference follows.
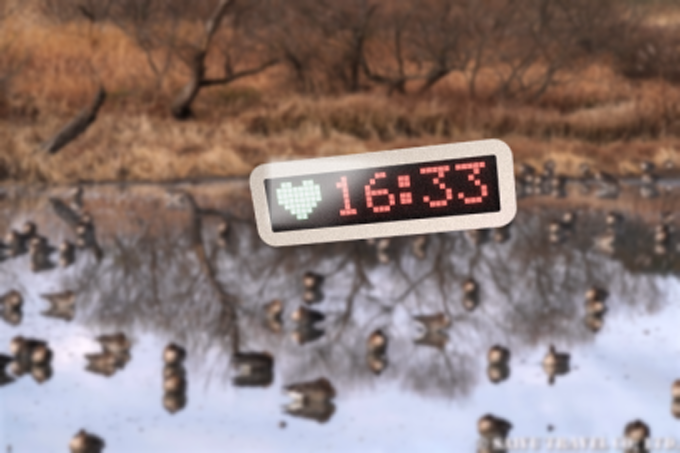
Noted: {"hour": 16, "minute": 33}
